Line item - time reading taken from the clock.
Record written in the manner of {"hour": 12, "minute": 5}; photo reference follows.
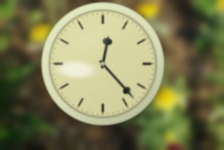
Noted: {"hour": 12, "minute": 23}
